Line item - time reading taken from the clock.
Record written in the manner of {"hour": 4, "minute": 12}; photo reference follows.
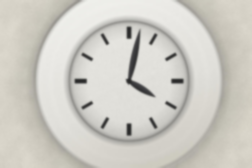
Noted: {"hour": 4, "minute": 2}
